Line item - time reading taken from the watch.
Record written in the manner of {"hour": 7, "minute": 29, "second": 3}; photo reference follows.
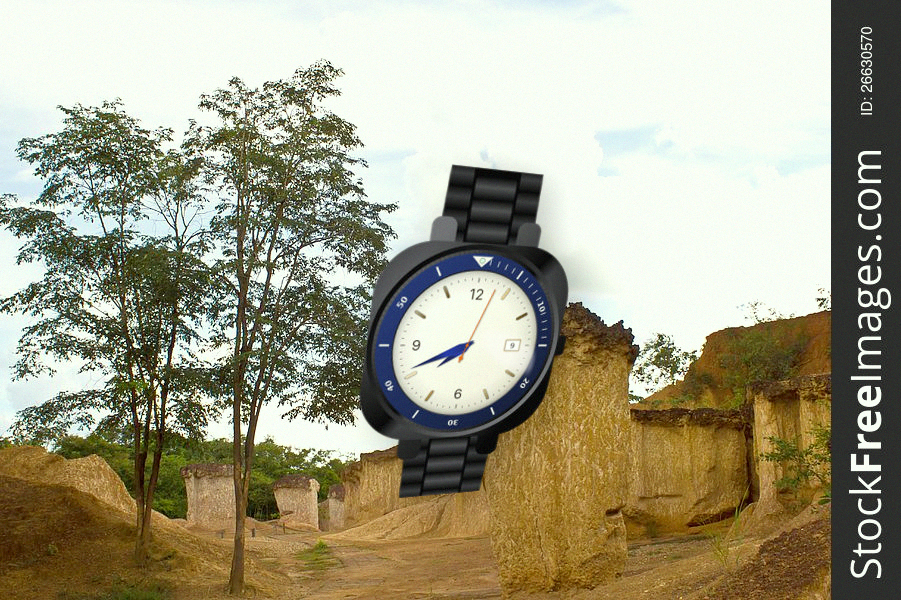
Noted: {"hour": 7, "minute": 41, "second": 3}
